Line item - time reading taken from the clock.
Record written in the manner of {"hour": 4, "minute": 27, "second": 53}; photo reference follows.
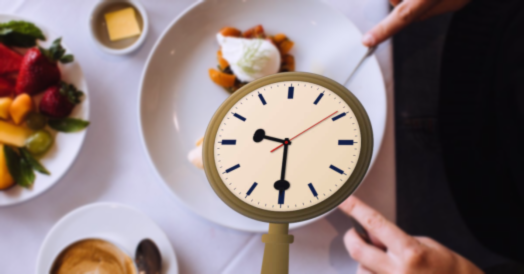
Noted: {"hour": 9, "minute": 30, "second": 9}
